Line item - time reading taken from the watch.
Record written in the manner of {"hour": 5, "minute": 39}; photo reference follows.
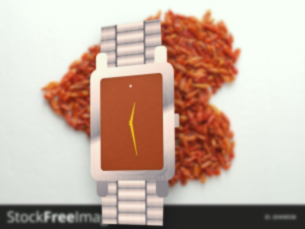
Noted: {"hour": 12, "minute": 28}
